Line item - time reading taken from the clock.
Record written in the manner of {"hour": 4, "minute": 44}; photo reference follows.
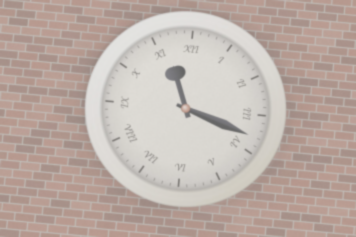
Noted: {"hour": 11, "minute": 18}
